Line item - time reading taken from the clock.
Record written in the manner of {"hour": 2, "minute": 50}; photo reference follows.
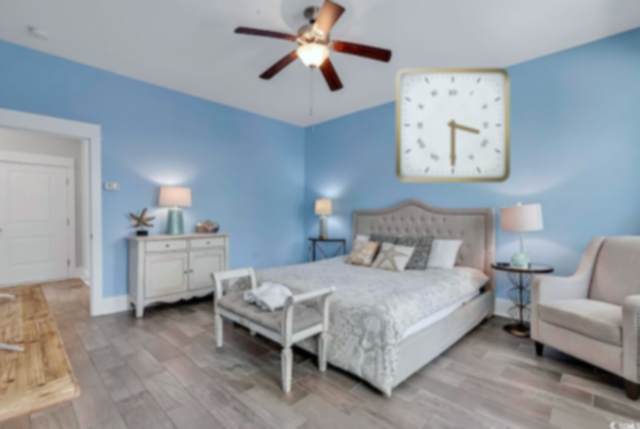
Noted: {"hour": 3, "minute": 30}
